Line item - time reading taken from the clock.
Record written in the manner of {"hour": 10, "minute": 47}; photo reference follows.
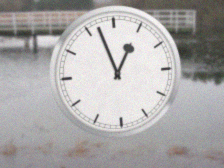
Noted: {"hour": 12, "minute": 57}
